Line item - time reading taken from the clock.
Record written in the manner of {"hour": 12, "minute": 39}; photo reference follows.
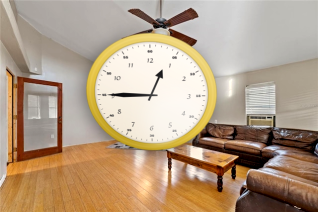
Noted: {"hour": 12, "minute": 45}
